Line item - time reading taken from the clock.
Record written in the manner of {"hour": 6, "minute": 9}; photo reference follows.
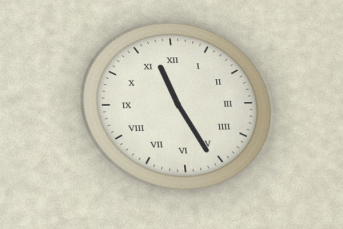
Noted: {"hour": 11, "minute": 26}
